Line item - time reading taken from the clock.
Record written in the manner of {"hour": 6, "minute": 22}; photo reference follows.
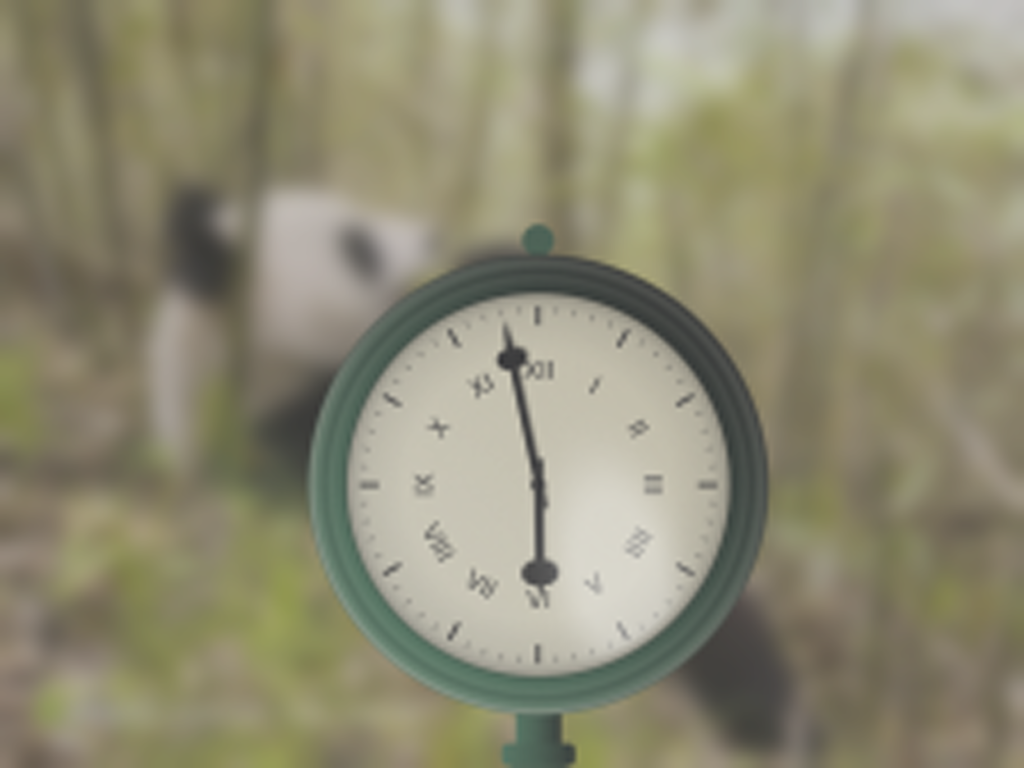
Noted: {"hour": 5, "minute": 58}
